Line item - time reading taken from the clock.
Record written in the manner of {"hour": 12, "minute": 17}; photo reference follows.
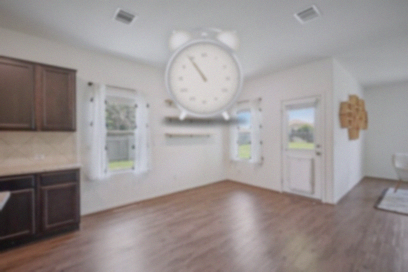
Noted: {"hour": 10, "minute": 54}
